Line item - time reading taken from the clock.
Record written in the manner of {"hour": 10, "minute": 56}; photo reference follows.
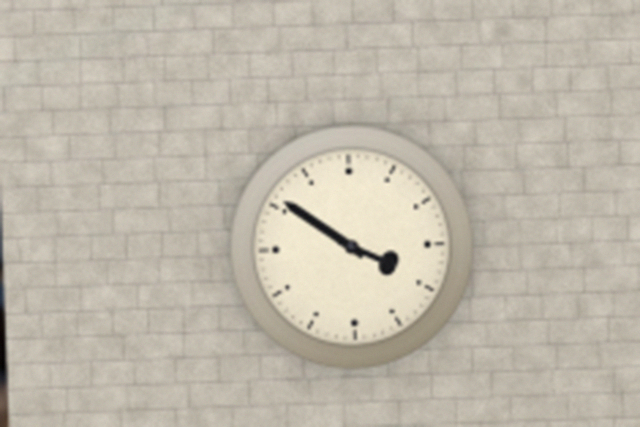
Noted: {"hour": 3, "minute": 51}
